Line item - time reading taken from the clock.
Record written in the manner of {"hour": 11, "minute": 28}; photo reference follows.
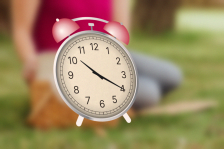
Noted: {"hour": 10, "minute": 20}
